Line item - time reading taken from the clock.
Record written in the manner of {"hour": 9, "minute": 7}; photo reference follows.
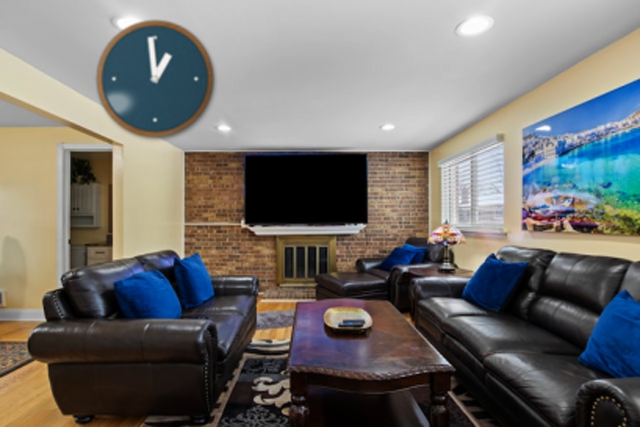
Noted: {"hour": 12, "minute": 59}
